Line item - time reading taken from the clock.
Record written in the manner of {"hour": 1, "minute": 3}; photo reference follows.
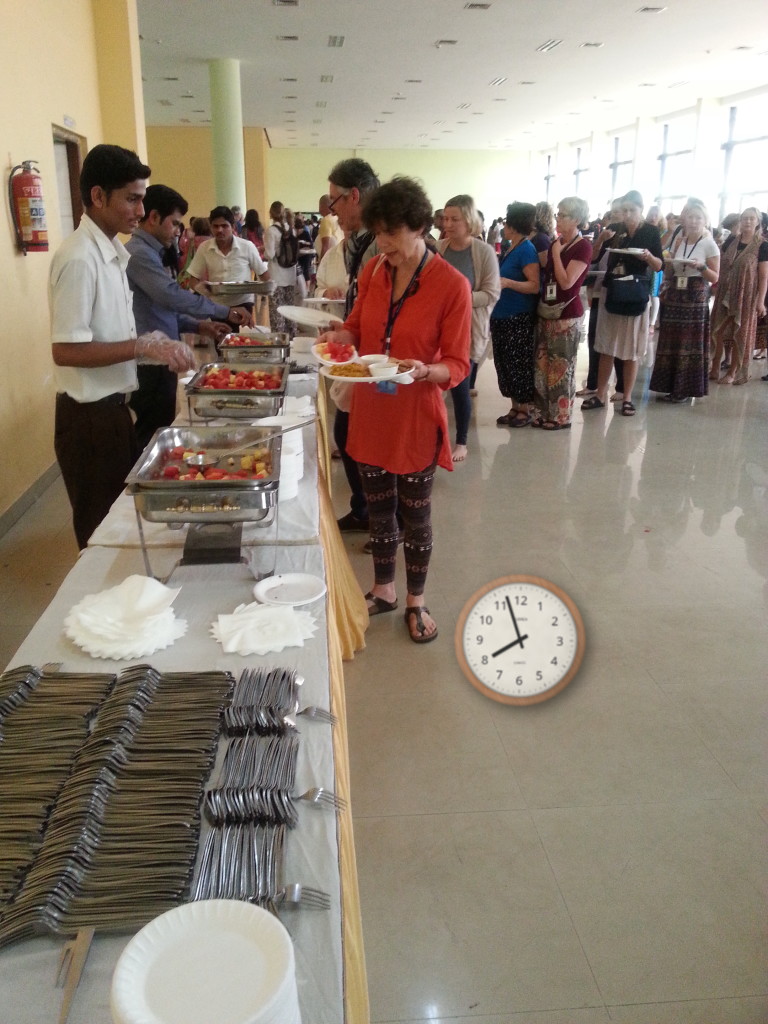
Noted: {"hour": 7, "minute": 57}
